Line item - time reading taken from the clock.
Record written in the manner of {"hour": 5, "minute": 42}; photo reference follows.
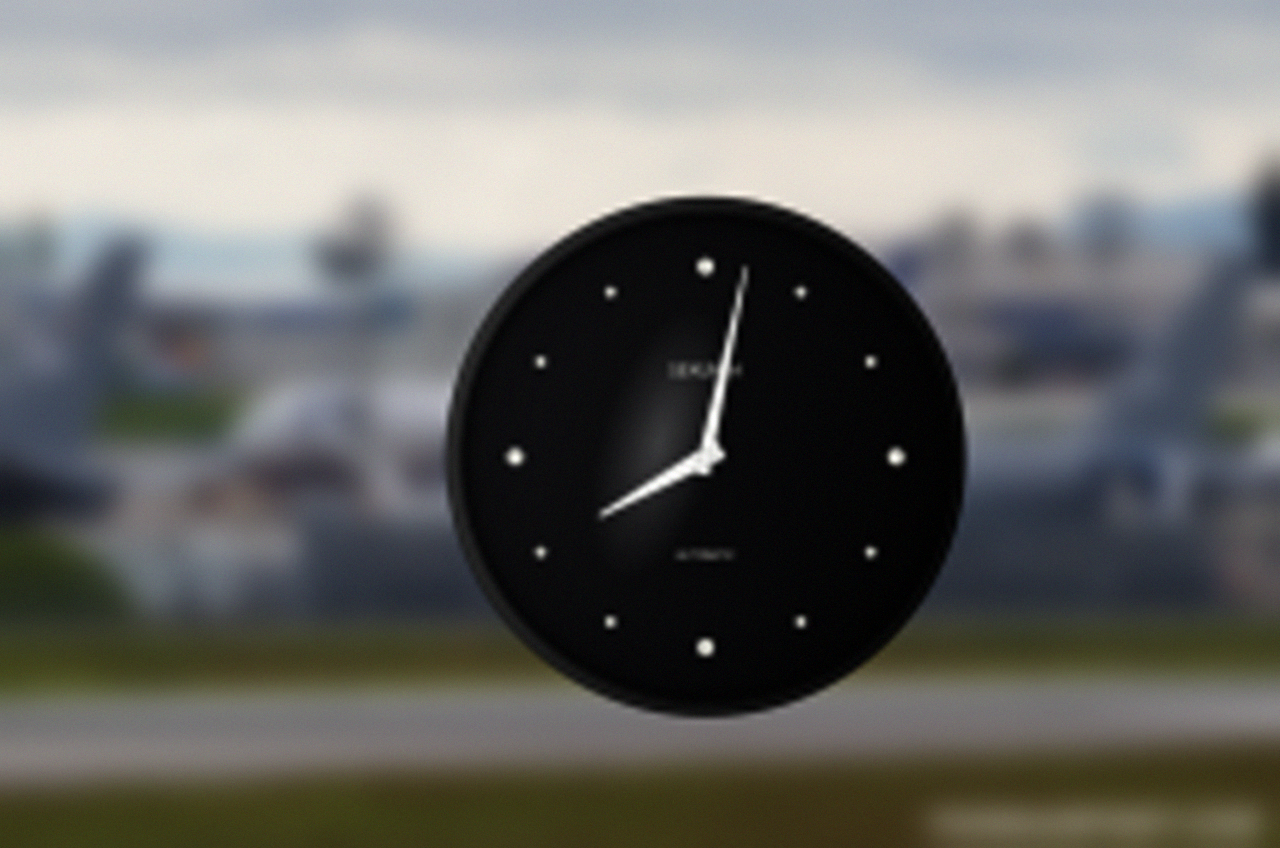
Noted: {"hour": 8, "minute": 2}
